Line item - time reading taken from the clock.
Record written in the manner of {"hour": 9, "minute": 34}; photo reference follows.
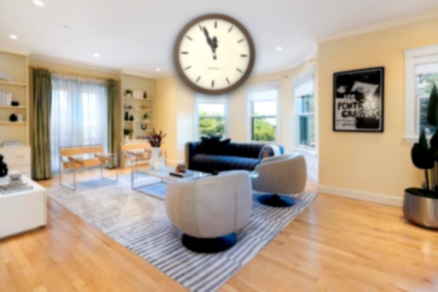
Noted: {"hour": 11, "minute": 56}
